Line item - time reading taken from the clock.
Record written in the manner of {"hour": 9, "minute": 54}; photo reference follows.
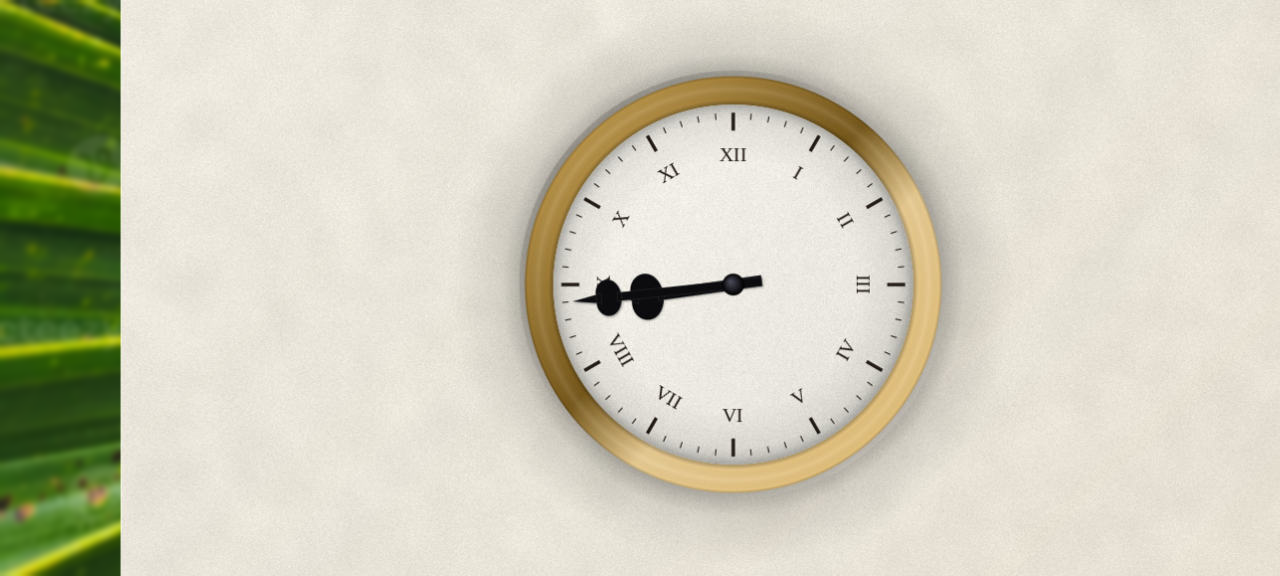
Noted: {"hour": 8, "minute": 44}
